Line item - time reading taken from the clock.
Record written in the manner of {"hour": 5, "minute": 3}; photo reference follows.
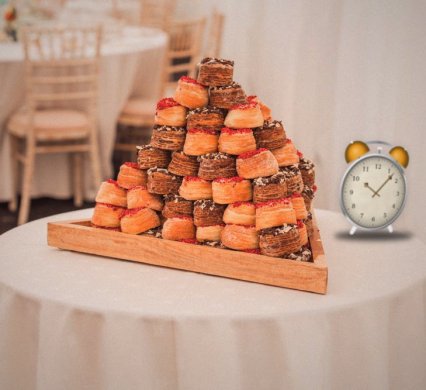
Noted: {"hour": 10, "minute": 7}
